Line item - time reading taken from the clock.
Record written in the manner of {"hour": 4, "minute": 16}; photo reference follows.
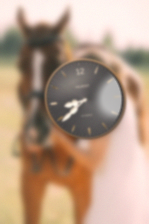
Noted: {"hour": 8, "minute": 39}
